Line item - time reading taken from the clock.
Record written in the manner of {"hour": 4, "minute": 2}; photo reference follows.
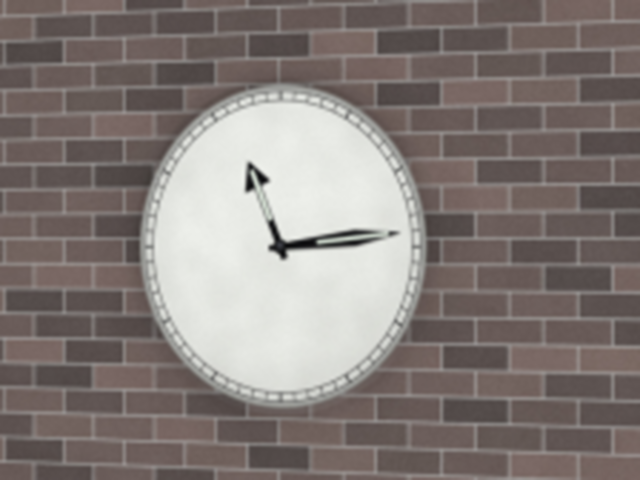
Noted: {"hour": 11, "minute": 14}
